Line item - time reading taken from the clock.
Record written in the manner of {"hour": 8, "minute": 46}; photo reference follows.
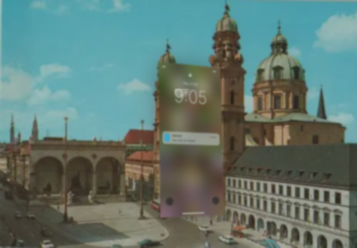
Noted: {"hour": 9, "minute": 5}
